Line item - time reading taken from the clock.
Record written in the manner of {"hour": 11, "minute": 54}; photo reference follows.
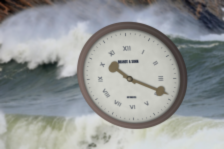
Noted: {"hour": 10, "minute": 19}
